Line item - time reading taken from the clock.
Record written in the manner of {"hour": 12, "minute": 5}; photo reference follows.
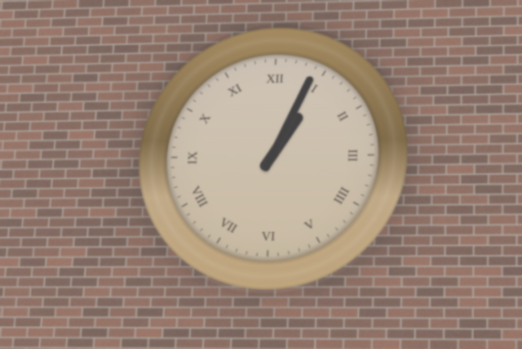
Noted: {"hour": 1, "minute": 4}
